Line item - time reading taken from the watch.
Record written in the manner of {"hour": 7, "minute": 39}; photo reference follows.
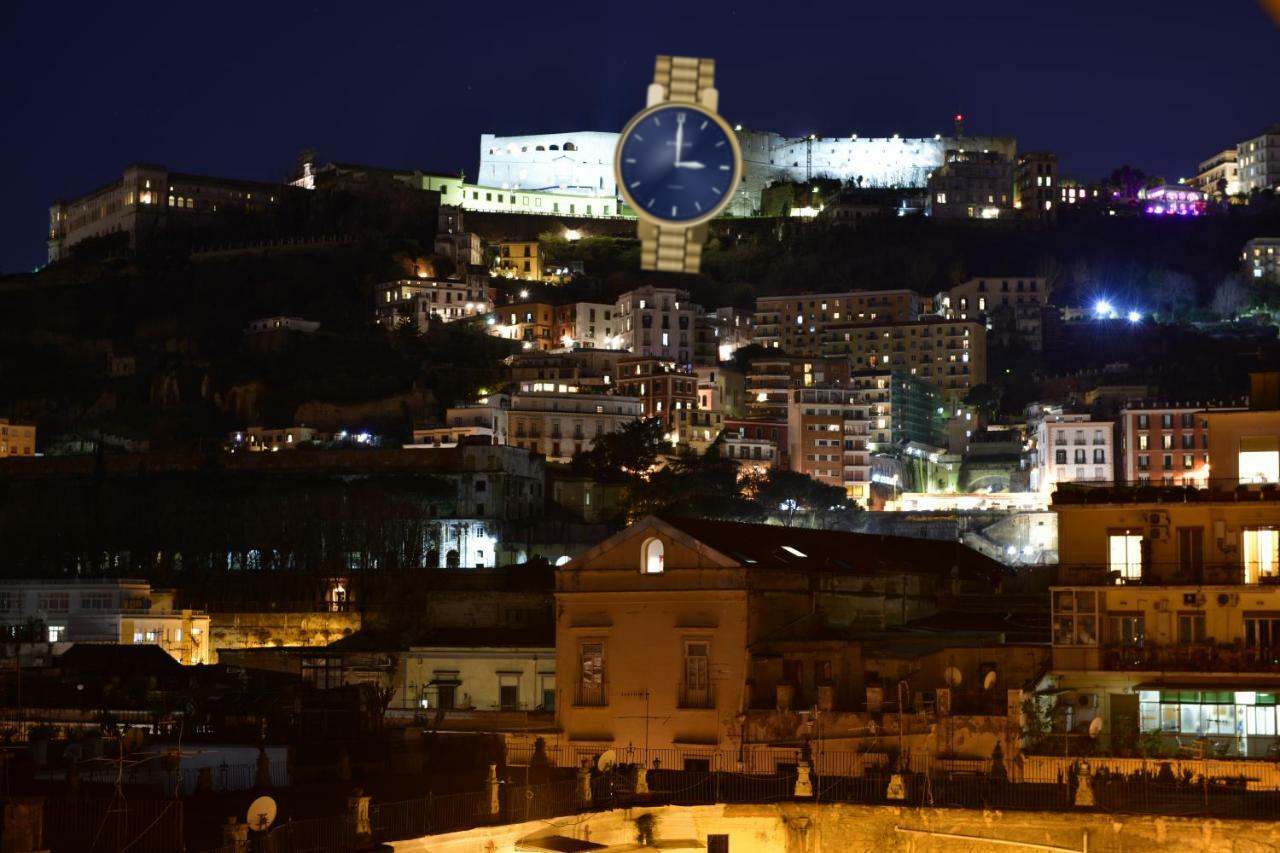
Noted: {"hour": 3, "minute": 0}
